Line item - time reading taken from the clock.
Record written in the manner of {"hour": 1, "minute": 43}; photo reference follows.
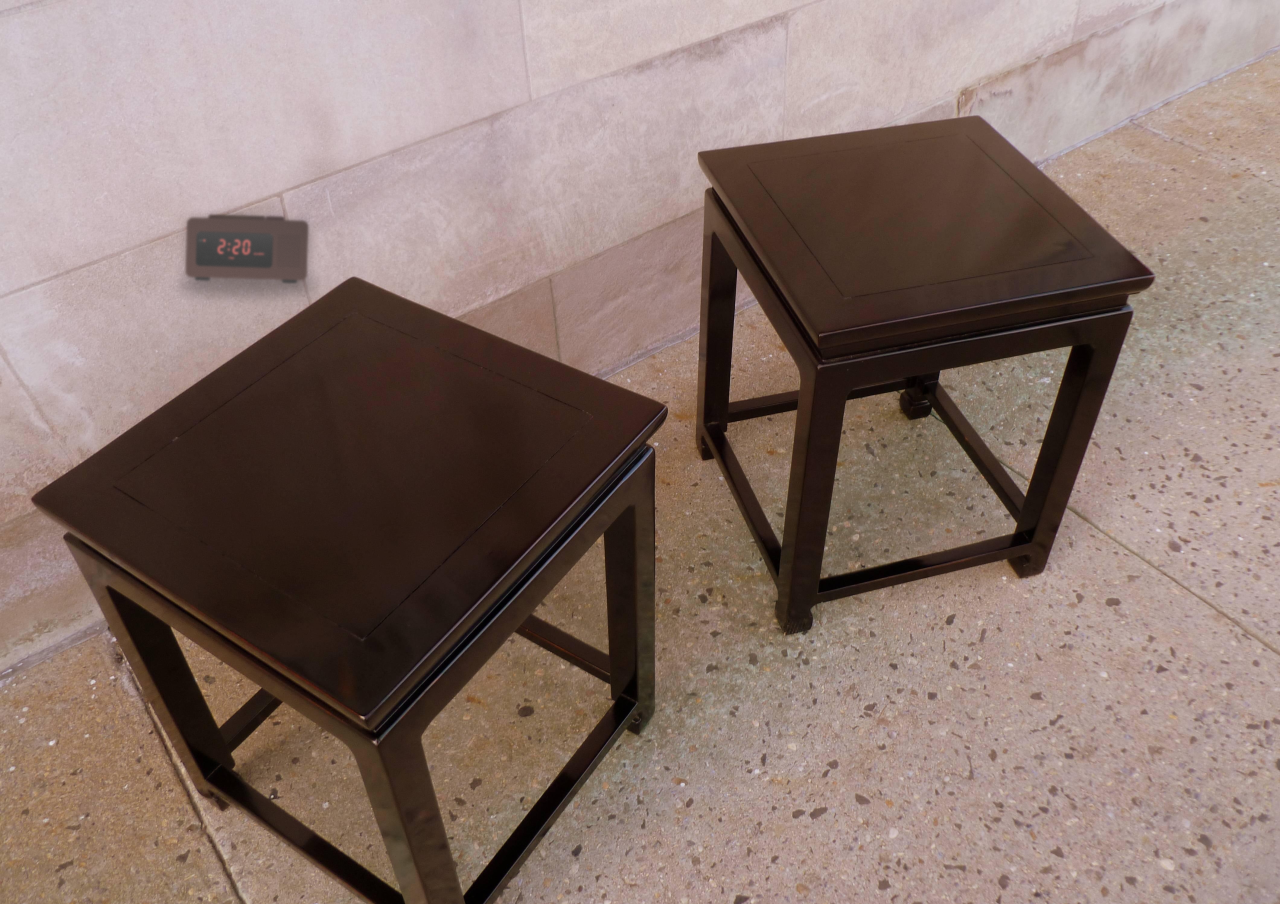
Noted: {"hour": 2, "minute": 20}
